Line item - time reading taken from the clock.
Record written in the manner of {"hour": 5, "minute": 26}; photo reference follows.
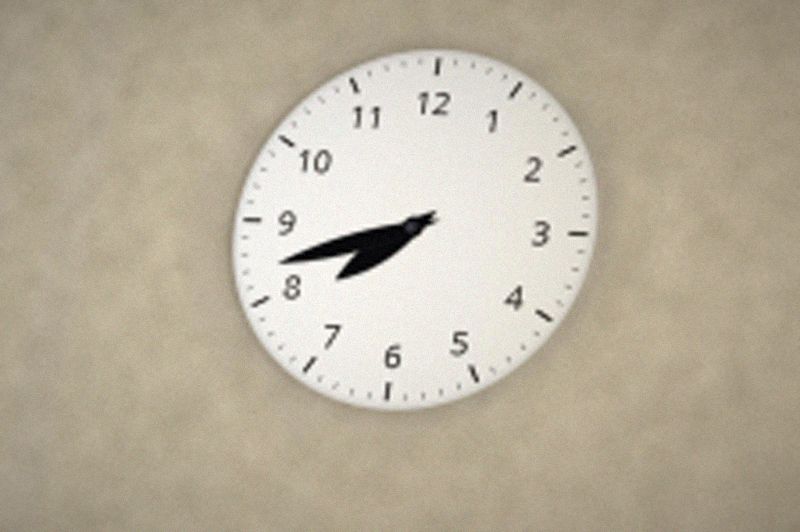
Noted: {"hour": 7, "minute": 42}
